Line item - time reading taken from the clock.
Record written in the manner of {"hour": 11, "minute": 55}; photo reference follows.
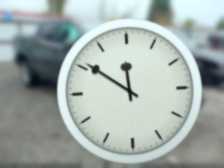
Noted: {"hour": 11, "minute": 51}
